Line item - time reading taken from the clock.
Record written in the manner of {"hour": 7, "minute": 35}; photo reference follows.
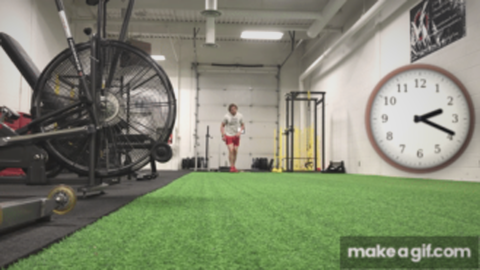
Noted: {"hour": 2, "minute": 19}
